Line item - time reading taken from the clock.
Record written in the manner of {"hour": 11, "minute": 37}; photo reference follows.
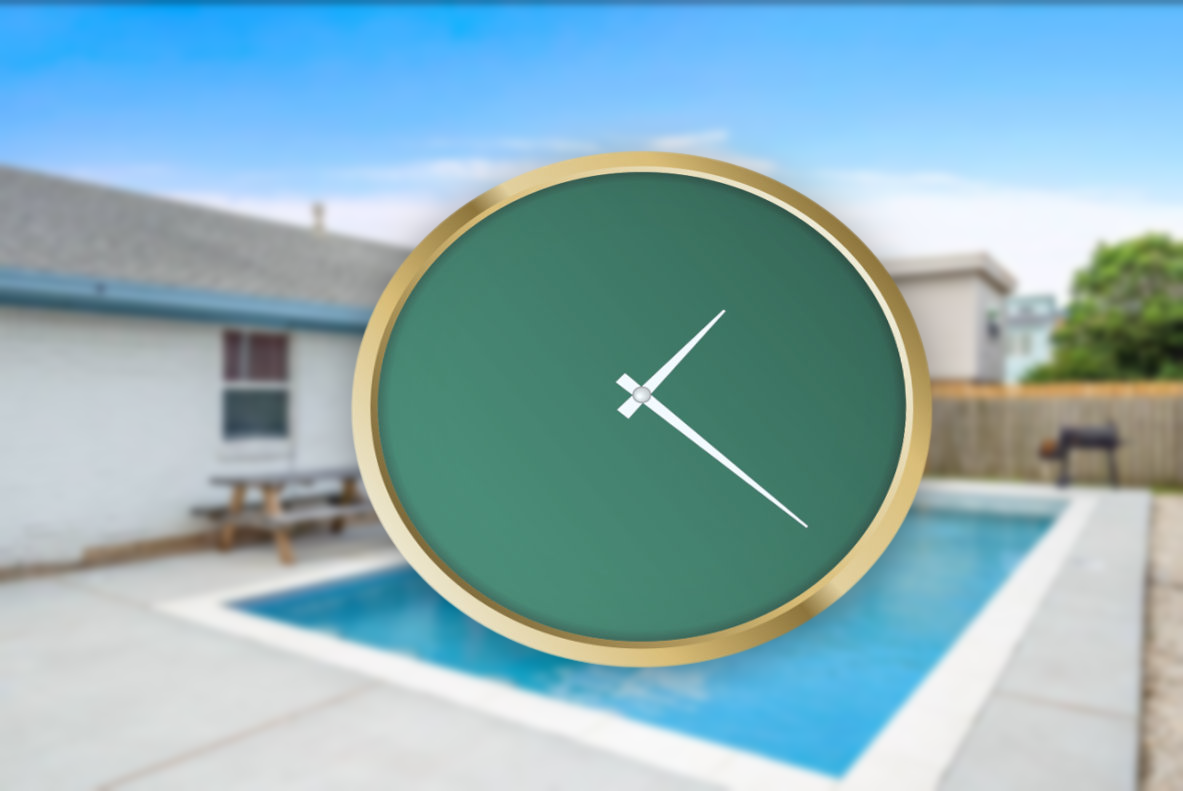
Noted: {"hour": 1, "minute": 22}
